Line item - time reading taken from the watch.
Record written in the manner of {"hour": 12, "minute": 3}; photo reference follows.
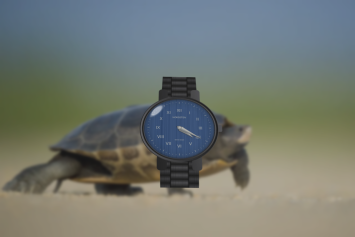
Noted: {"hour": 4, "minute": 20}
